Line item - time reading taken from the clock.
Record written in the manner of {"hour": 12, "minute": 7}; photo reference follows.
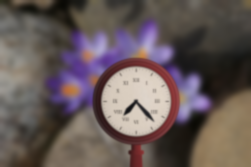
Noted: {"hour": 7, "minute": 23}
